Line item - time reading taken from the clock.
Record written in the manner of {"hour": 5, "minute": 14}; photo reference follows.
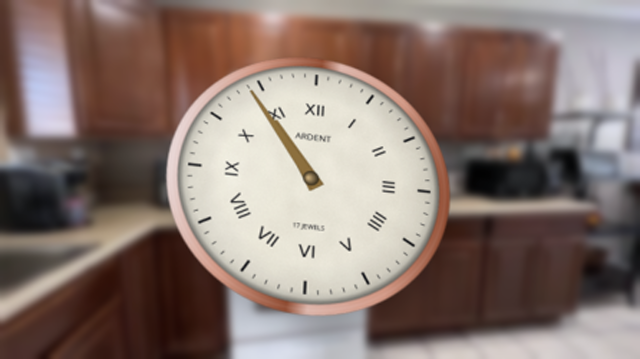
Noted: {"hour": 10, "minute": 54}
